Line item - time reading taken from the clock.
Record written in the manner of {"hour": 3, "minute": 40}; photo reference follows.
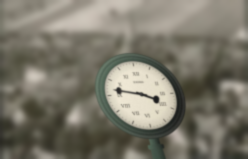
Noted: {"hour": 3, "minute": 47}
